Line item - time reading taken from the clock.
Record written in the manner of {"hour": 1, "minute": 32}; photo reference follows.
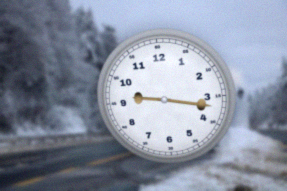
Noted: {"hour": 9, "minute": 17}
